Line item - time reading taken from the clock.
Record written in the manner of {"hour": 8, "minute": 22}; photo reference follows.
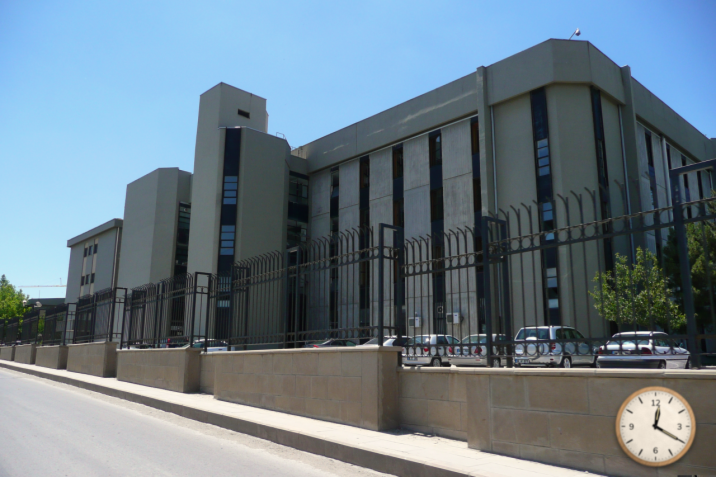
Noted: {"hour": 12, "minute": 20}
